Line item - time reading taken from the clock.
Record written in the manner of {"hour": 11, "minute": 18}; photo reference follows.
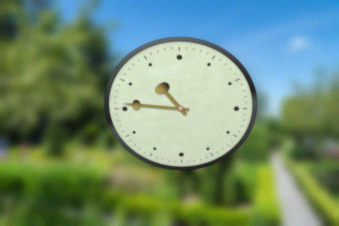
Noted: {"hour": 10, "minute": 46}
